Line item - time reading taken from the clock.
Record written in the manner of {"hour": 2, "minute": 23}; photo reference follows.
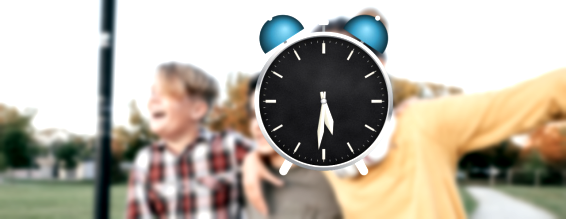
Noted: {"hour": 5, "minute": 31}
